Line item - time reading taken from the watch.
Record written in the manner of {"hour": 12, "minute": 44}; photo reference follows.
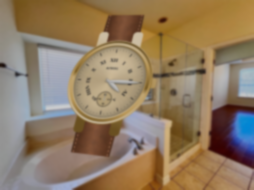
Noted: {"hour": 4, "minute": 15}
